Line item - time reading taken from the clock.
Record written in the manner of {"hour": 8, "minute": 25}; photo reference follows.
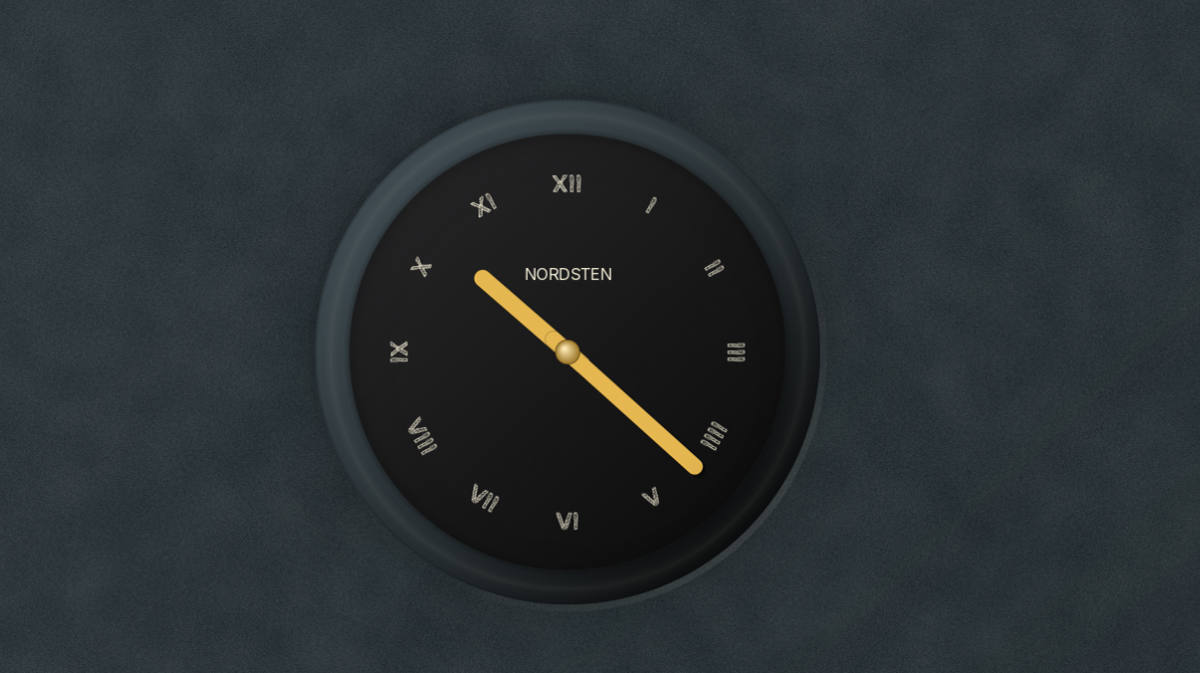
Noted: {"hour": 10, "minute": 22}
